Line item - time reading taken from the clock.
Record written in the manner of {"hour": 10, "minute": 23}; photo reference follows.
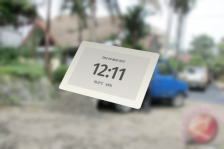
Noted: {"hour": 12, "minute": 11}
